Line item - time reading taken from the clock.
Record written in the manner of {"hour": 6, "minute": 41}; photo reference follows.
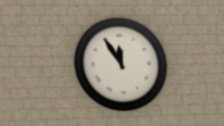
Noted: {"hour": 11, "minute": 55}
